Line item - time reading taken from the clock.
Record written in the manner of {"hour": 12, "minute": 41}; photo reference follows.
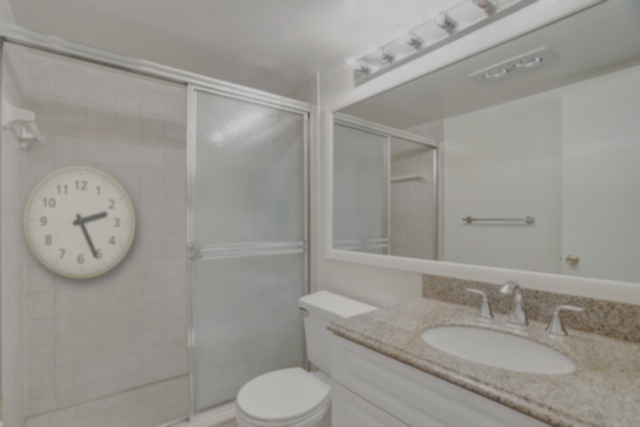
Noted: {"hour": 2, "minute": 26}
